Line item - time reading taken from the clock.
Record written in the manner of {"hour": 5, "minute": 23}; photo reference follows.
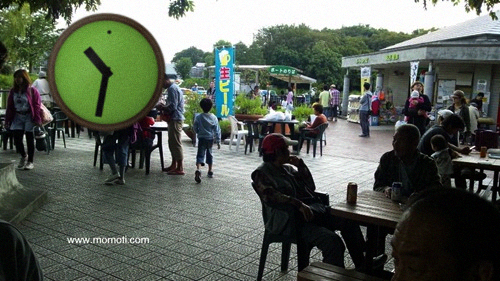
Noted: {"hour": 10, "minute": 31}
